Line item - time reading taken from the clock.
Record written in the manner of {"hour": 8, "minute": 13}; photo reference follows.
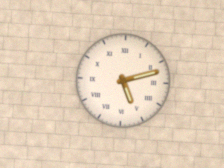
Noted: {"hour": 5, "minute": 12}
